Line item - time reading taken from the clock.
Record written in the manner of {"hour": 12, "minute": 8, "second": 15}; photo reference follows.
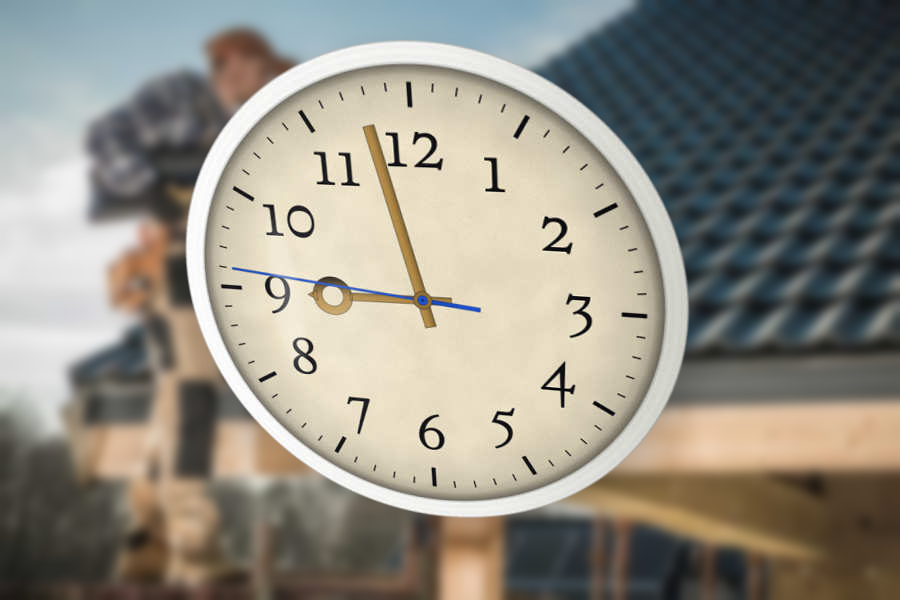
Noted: {"hour": 8, "minute": 57, "second": 46}
